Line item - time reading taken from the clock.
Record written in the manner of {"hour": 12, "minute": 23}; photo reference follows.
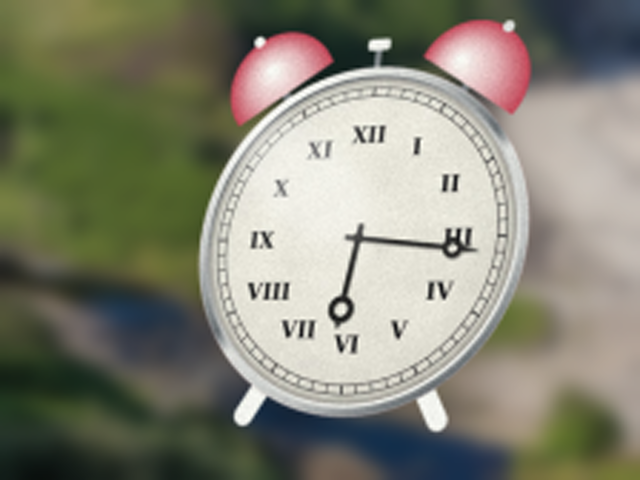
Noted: {"hour": 6, "minute": 16}
